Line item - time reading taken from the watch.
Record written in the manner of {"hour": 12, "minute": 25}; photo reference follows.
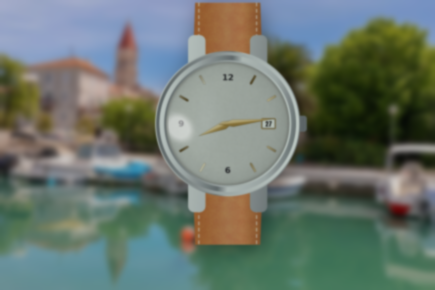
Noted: {"hour": 8, "minute": 14}
